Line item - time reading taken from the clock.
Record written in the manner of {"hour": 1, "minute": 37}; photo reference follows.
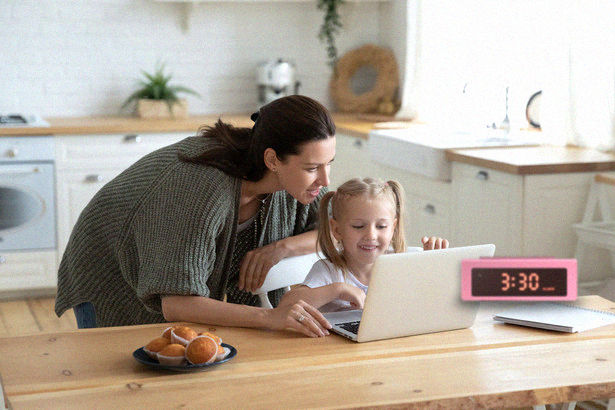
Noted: {"hour": 3, "minute": 30}
